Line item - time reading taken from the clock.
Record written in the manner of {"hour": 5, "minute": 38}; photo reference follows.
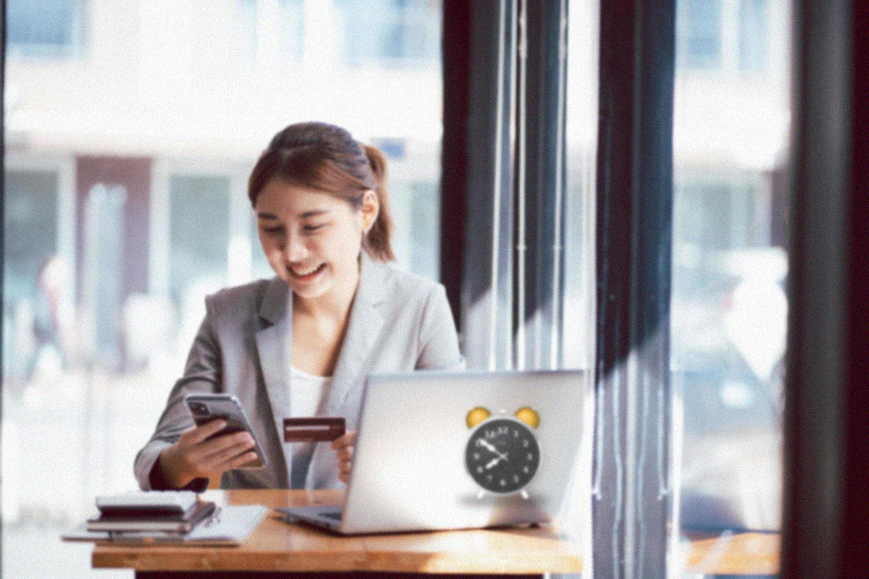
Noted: {"hour": 7, "minute": 51}
